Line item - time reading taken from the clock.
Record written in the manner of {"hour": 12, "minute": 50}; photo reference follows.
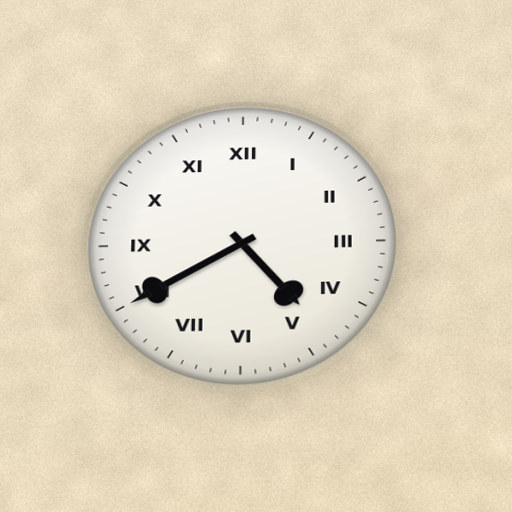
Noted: {"hour": 4, "minute": 40}
